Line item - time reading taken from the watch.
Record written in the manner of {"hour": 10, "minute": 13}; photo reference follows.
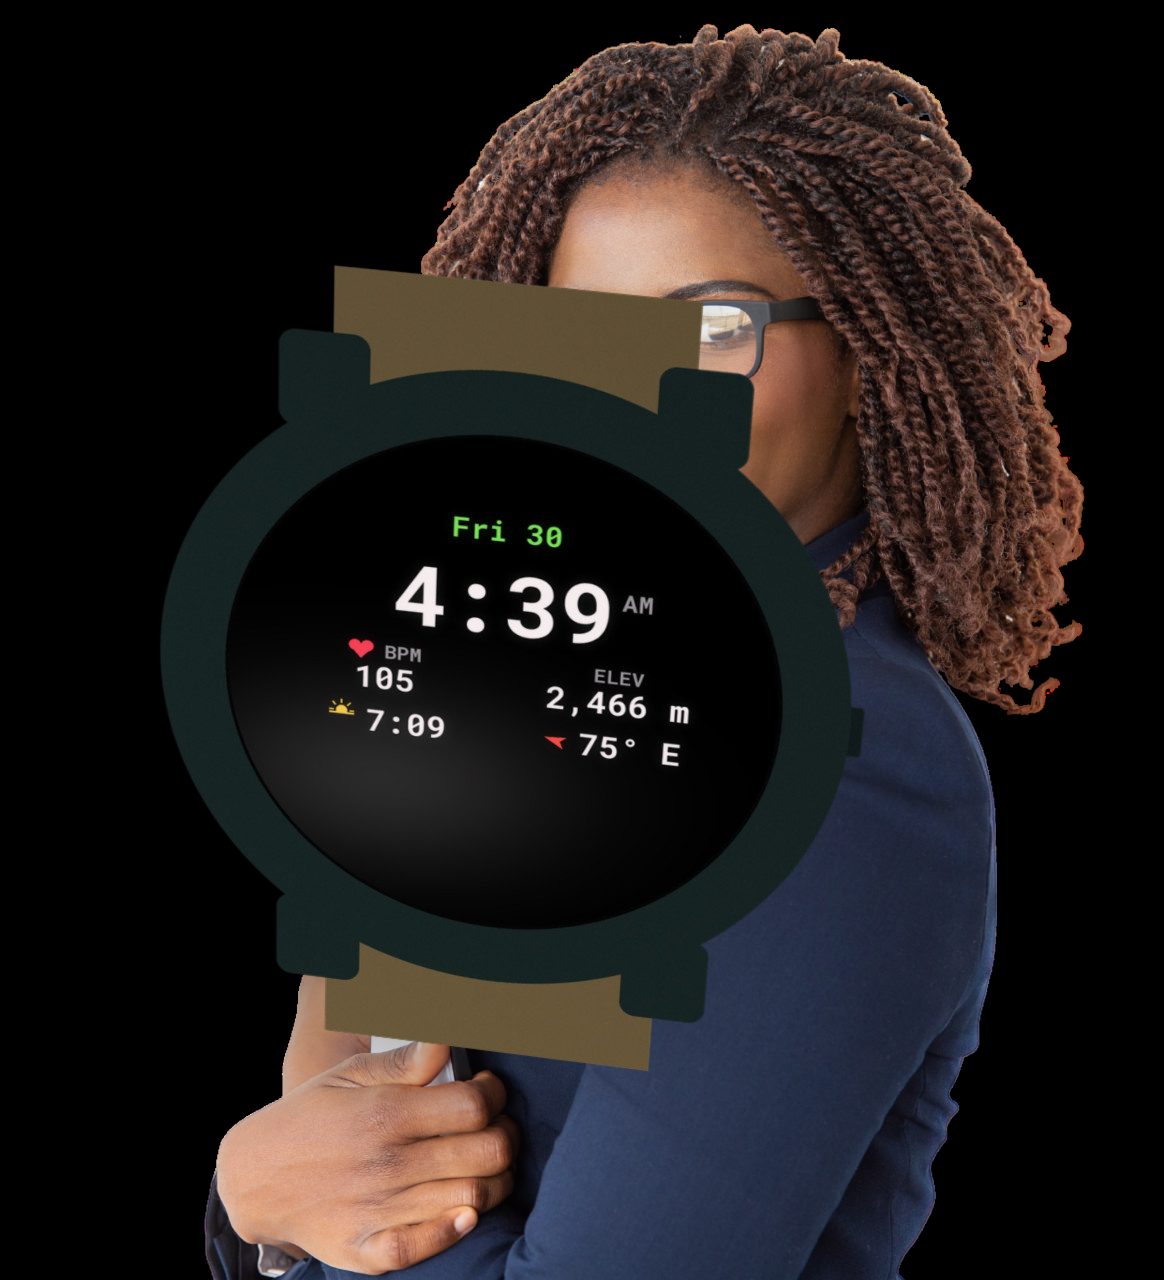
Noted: {"hour": 4, "minute": 39}
